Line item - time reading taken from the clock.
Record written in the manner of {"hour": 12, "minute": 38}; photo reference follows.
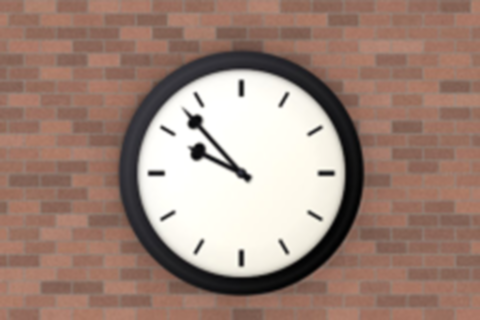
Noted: {"hour": 9, "minute": 53}
